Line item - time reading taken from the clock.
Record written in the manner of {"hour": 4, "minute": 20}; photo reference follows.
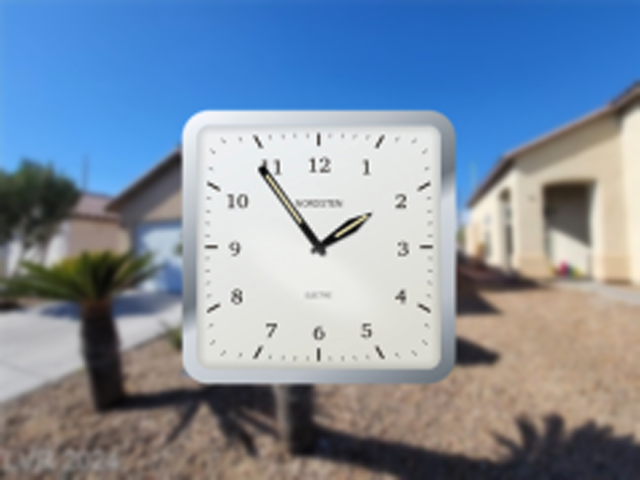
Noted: {"hour": 1, "minute": 54}
